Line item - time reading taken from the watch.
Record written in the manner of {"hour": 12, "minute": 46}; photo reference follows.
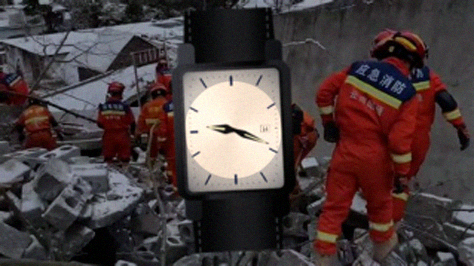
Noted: {"hour": 9, "minute": 19}
